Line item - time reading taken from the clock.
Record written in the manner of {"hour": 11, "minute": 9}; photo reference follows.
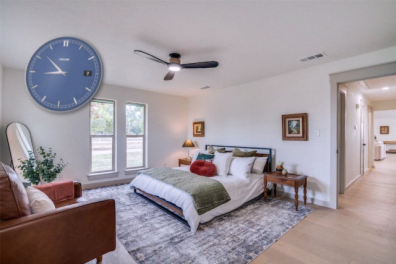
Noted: {"hour": 8, "minute": 52}
